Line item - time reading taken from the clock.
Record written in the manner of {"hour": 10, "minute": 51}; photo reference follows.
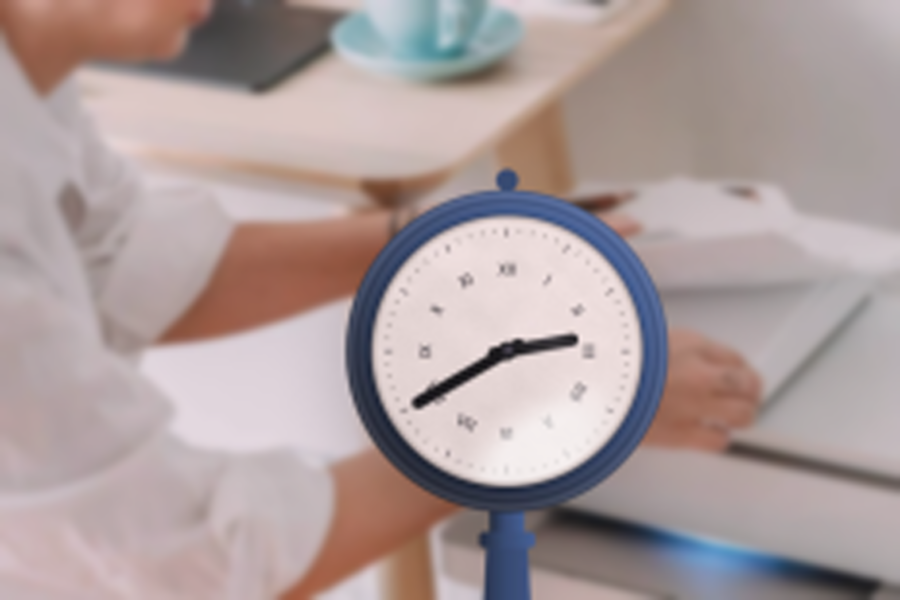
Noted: {"hour": 2, "minute": 40}
